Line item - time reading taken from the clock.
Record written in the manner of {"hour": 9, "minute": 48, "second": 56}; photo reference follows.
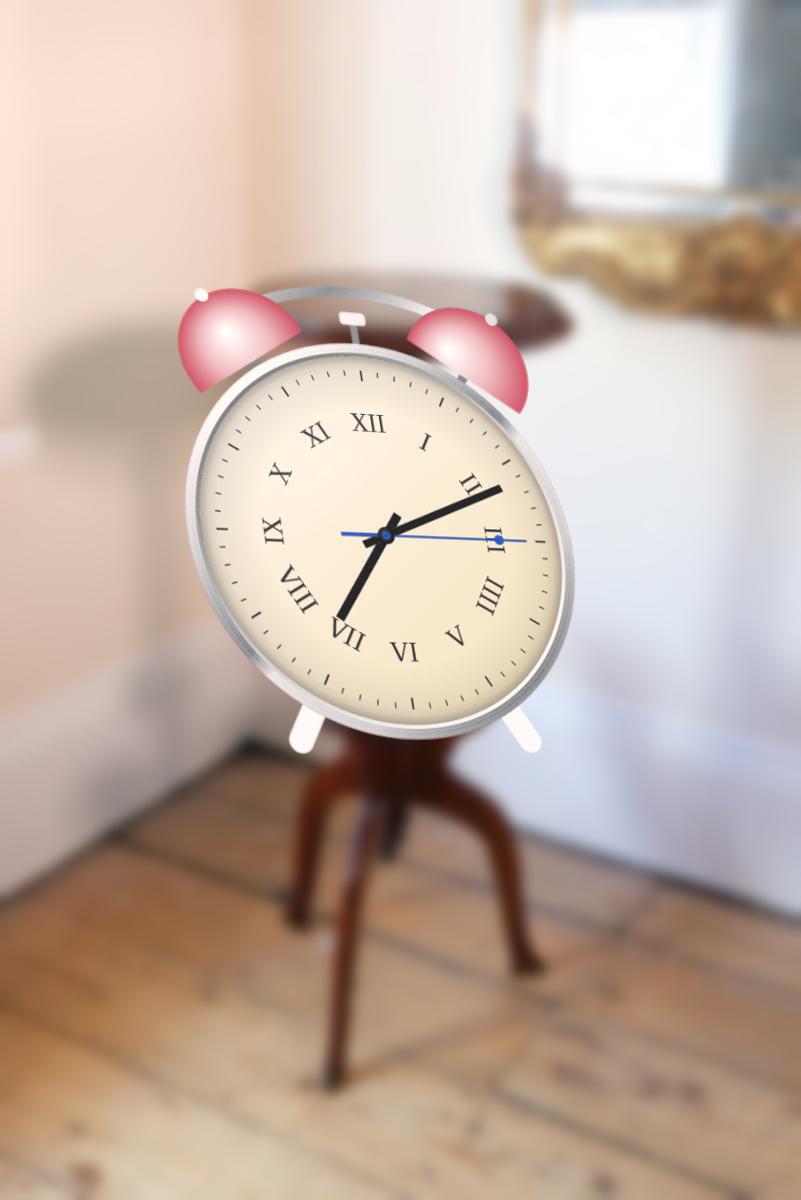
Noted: {"hour": 7, "minute": 11, "second": 15}
